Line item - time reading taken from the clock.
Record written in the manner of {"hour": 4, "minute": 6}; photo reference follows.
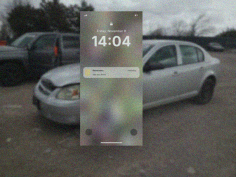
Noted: {"hour": 14, "minute": 4}
